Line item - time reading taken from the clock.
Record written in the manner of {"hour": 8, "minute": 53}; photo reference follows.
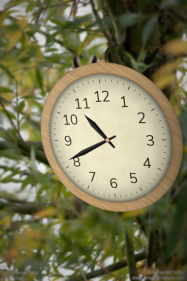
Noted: {"hour": 10, "minute": 41}
